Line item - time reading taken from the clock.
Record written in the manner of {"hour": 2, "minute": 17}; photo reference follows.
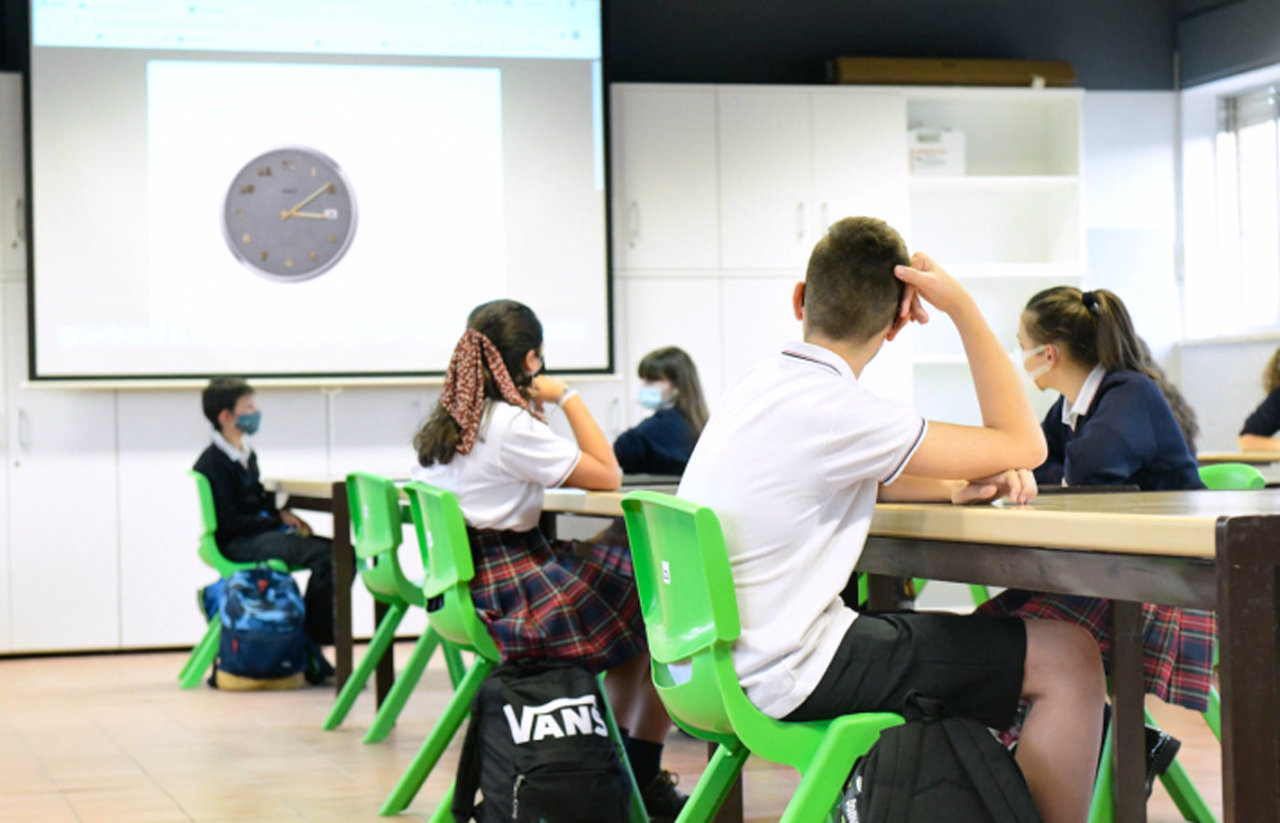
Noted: {"hour": 3, "minute": 9}
